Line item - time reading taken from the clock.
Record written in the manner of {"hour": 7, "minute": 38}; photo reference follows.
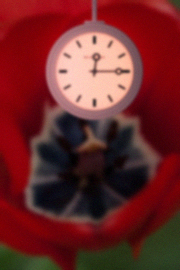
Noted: {"hour": 12, "minute": 15}
